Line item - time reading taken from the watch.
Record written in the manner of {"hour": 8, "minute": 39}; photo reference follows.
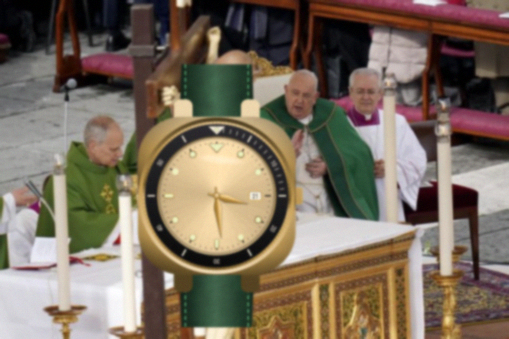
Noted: {"hour": 3, "minute": 29}
